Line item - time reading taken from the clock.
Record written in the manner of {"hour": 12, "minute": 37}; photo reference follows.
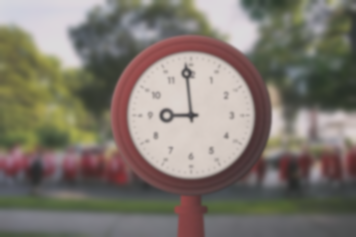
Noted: {"hour": 8, "minute": 59}
